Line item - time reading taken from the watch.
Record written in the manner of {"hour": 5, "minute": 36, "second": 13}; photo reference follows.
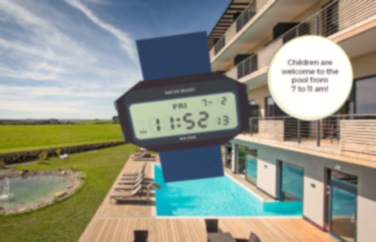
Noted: {"hour": 11, "minute": 52, "second": 13}
